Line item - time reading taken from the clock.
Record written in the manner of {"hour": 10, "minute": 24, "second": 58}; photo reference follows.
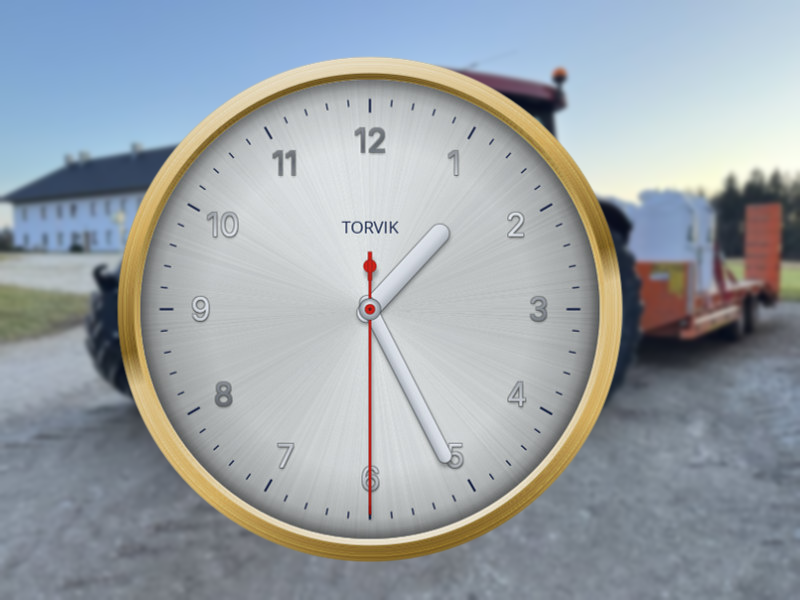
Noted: {"hour": 1, "minute": 25, "second": 30}
